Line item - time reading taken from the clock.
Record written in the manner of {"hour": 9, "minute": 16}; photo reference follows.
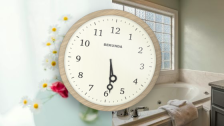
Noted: {"hour": 5, "minute": 29}
